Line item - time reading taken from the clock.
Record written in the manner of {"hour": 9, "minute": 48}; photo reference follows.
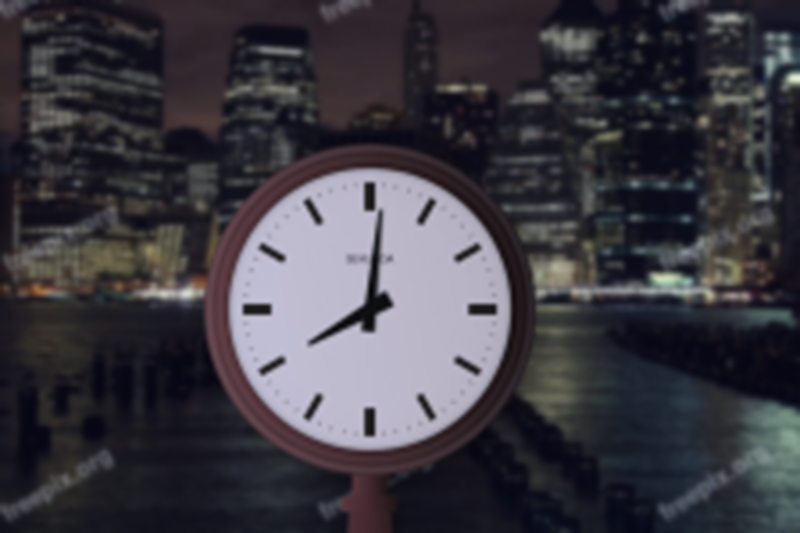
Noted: {"hour": 8, "minute": 1}
